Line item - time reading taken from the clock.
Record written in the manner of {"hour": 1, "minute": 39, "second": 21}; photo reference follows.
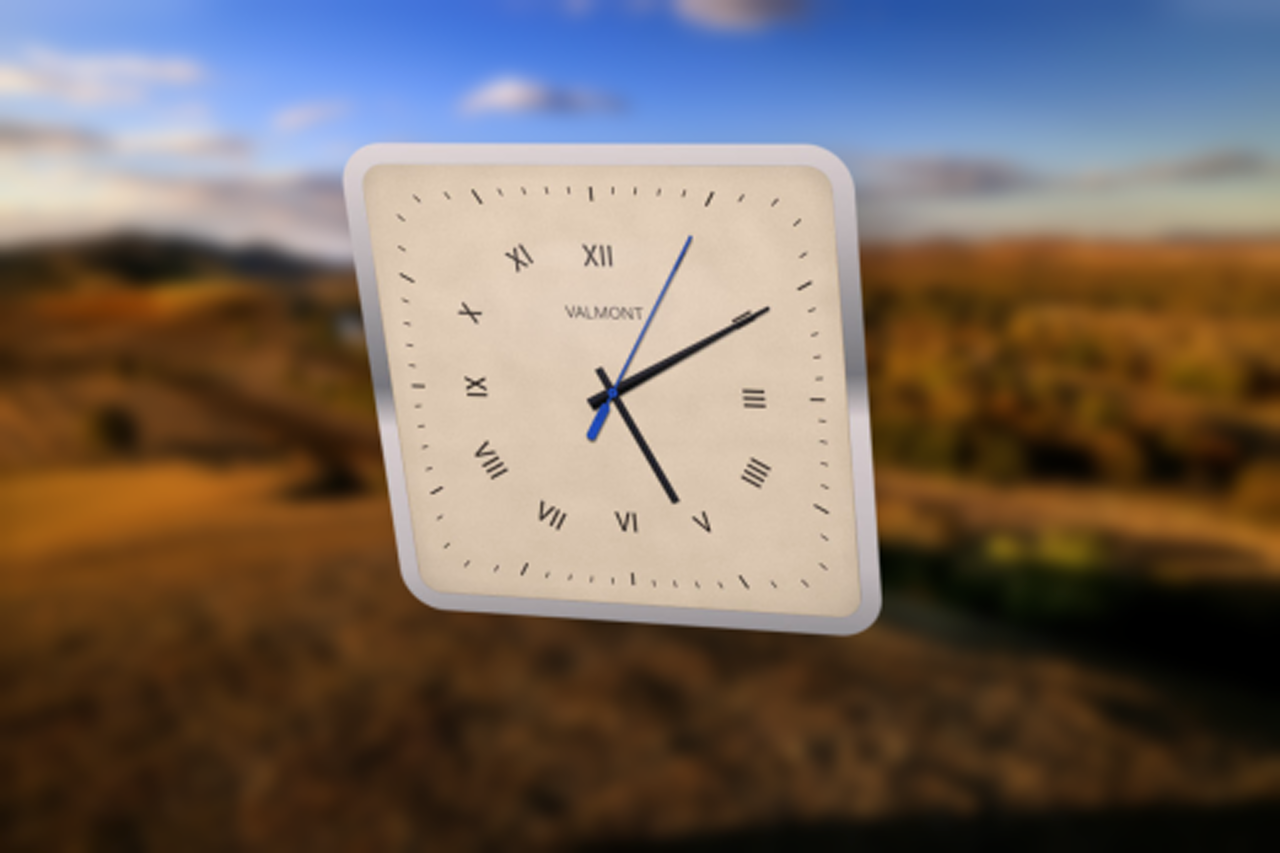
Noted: {"hour": 5, "minute": 10, "second": 5}
